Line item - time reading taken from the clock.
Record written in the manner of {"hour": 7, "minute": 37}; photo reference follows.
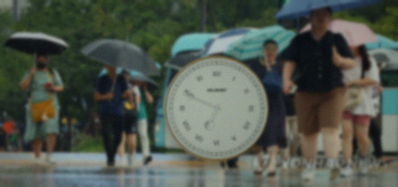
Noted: {"hour": 6, "minute": 49}
